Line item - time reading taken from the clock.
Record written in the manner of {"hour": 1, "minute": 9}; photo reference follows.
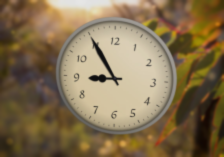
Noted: {"hour": 8, "minute": 55}
